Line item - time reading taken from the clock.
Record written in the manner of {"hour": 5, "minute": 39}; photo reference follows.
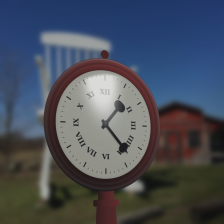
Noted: {"hour": 1, "minute": 23}
